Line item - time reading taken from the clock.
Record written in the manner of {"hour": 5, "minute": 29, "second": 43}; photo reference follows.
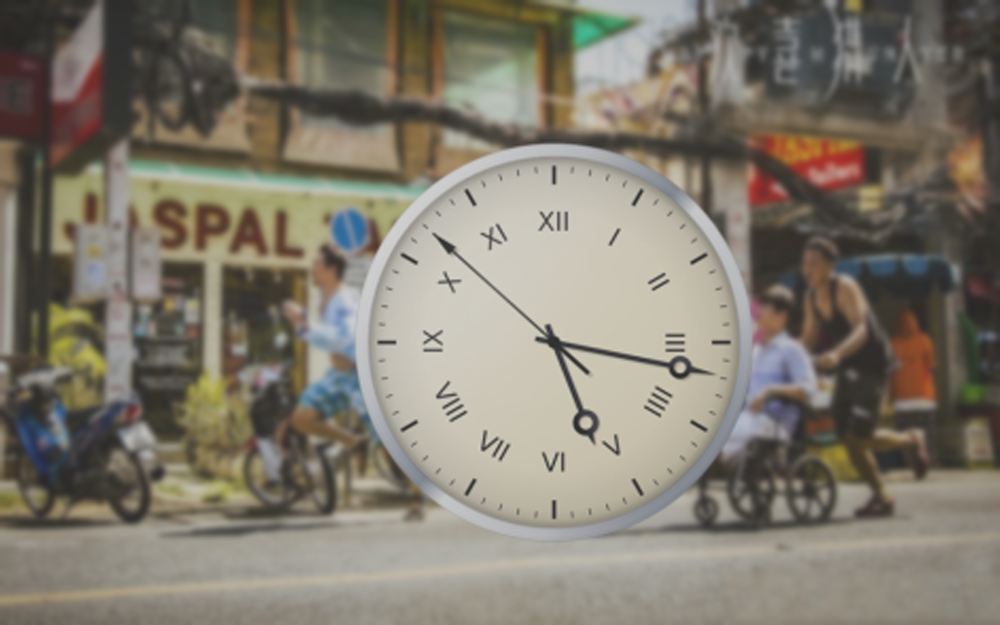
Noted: {"hour": 5, "minute": 16, "second": 52}
